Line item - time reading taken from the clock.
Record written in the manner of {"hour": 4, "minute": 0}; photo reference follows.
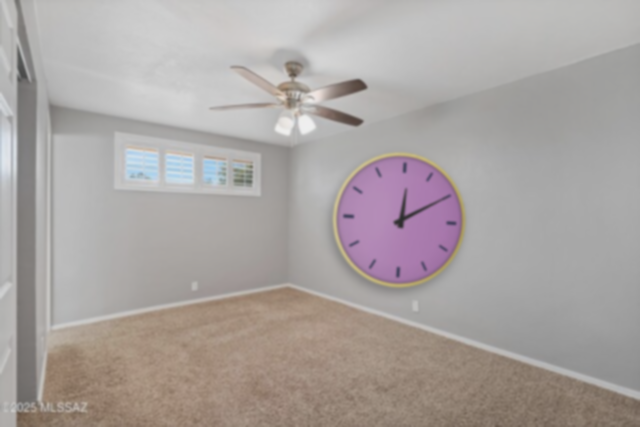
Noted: {"hour": 12, "minute": 10}
